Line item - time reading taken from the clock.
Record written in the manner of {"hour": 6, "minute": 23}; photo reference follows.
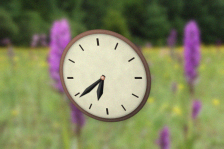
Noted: {"hour": 6, "minute": 39}
